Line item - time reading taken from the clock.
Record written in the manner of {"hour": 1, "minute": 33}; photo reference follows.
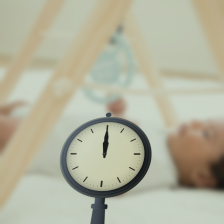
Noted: {"hour": 12, "minute": 0}
